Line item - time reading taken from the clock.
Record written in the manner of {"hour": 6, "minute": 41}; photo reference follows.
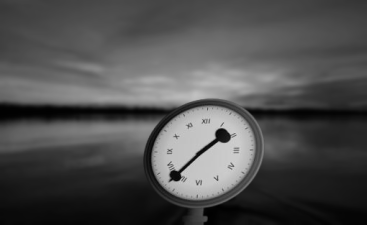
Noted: {"hour": 1, "minute": 37}
